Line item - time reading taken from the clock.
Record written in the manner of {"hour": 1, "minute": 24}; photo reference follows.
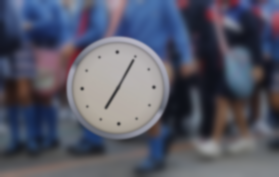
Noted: {"hour": 7, "minute": 5}
